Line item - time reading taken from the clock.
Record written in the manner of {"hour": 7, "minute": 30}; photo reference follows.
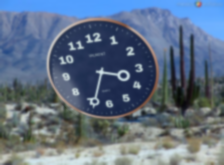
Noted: {"hour": 3, "minute": 34}
